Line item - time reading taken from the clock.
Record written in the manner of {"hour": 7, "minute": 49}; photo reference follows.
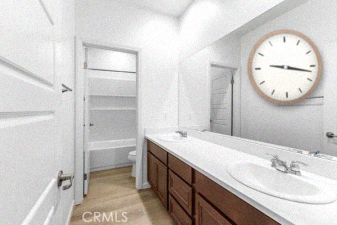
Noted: {"hour": 9, "minute": 17}
